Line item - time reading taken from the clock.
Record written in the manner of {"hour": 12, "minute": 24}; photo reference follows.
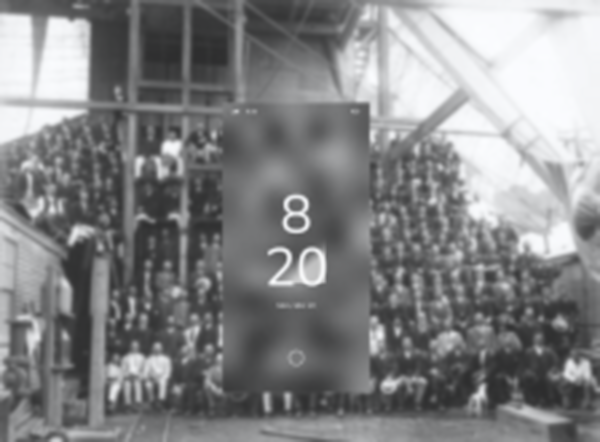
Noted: {"hour": 8, "minute": 20}
